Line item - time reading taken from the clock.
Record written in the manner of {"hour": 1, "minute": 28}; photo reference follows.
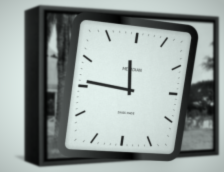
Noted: {"hour": 11, "minute": 46}
